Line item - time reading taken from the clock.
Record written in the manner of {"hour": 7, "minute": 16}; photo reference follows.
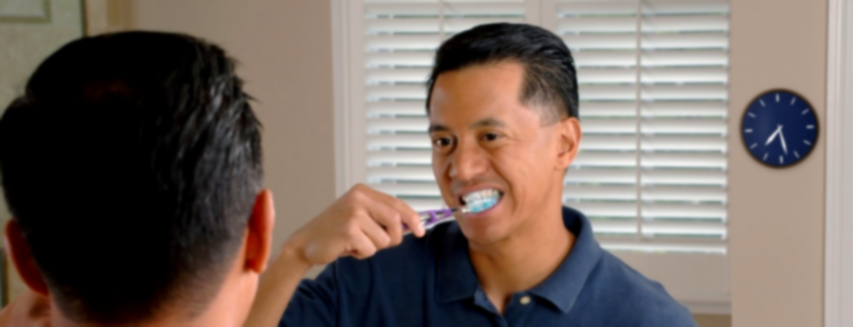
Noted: {"hour": 7, "minute": 28}
